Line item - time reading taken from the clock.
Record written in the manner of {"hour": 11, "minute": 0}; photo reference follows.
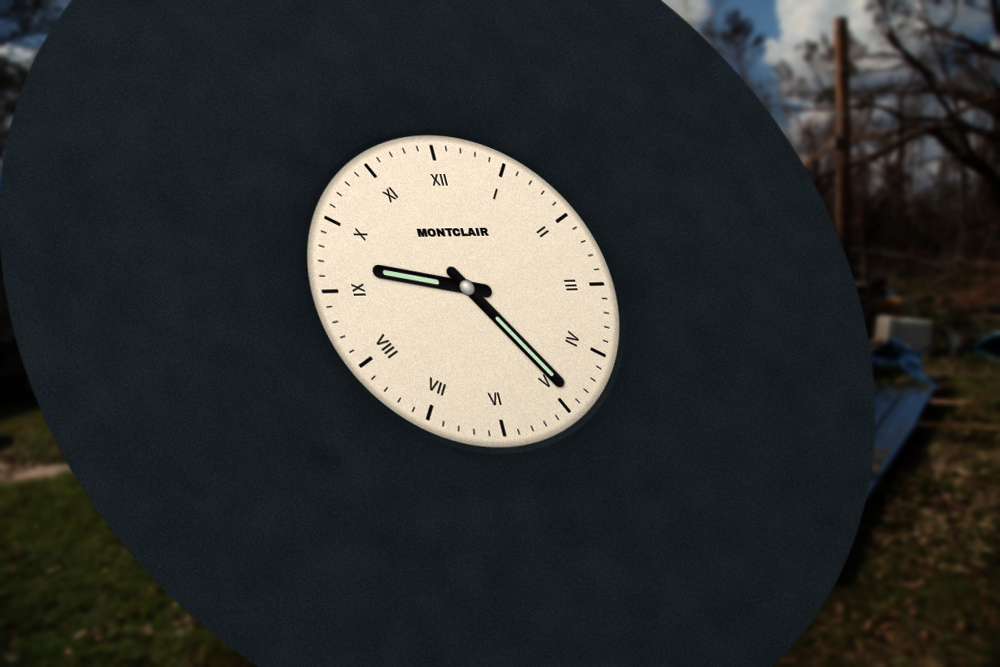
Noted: {"hour": 9, "minute": 24}
